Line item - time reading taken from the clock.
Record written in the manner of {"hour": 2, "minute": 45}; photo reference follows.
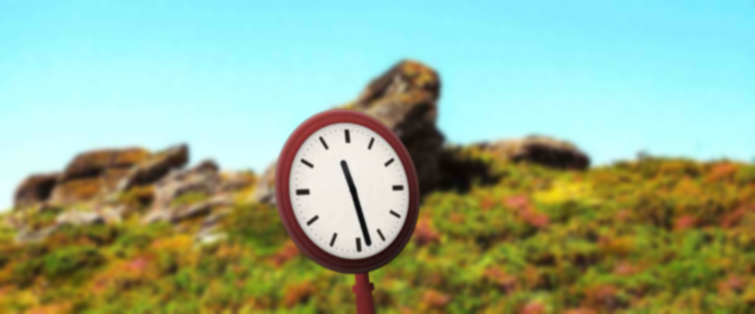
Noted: {"hour": 11, "minute": 28}
